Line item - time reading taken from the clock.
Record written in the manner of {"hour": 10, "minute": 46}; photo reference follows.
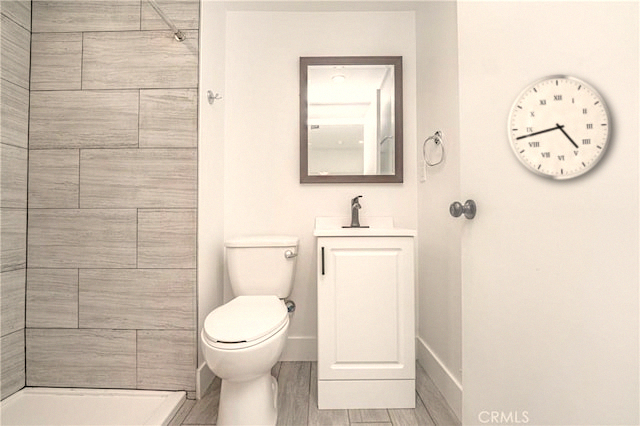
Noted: {"hour": 4, "minute": 43}
